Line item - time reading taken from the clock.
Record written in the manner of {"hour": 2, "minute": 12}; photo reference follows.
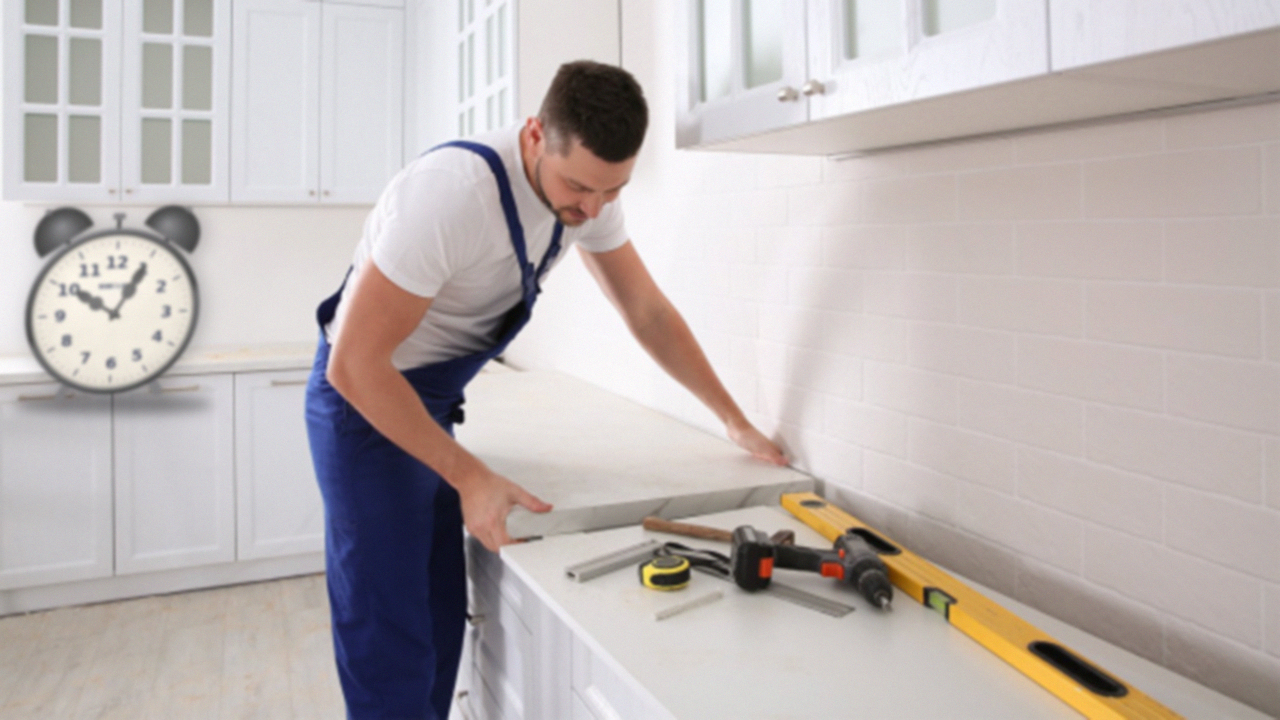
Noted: {"hour": 10, "minute": 5}
